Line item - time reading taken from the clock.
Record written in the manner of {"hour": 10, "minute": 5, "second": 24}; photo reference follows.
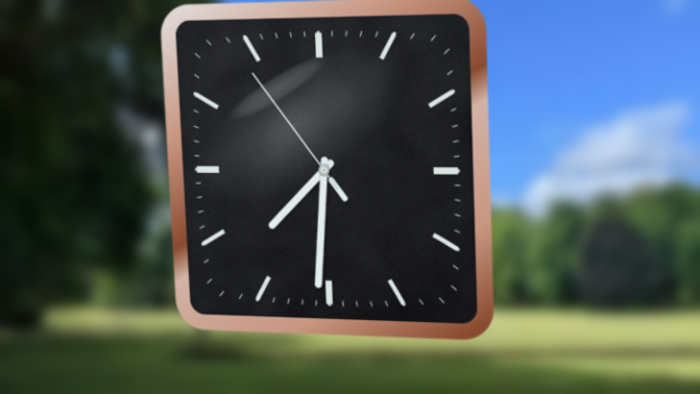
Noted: {"hour": 7, "minute": 30, "second": 54}
